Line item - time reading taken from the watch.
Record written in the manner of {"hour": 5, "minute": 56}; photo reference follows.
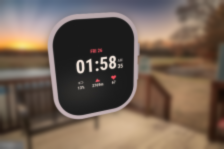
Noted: {"hour": 1, "minute": 58}
